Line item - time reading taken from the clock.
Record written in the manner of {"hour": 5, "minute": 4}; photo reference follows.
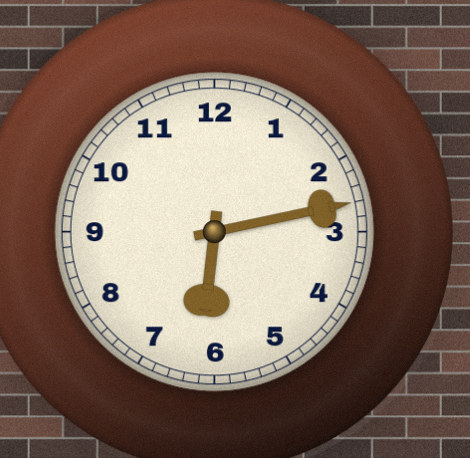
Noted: {"hour": 6, "minute": 13}
